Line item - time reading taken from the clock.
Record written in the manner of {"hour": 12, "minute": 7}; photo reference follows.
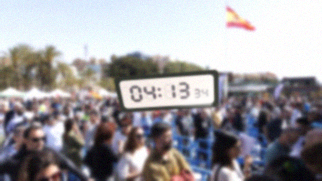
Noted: {"hour": 4, "minute": 13}
